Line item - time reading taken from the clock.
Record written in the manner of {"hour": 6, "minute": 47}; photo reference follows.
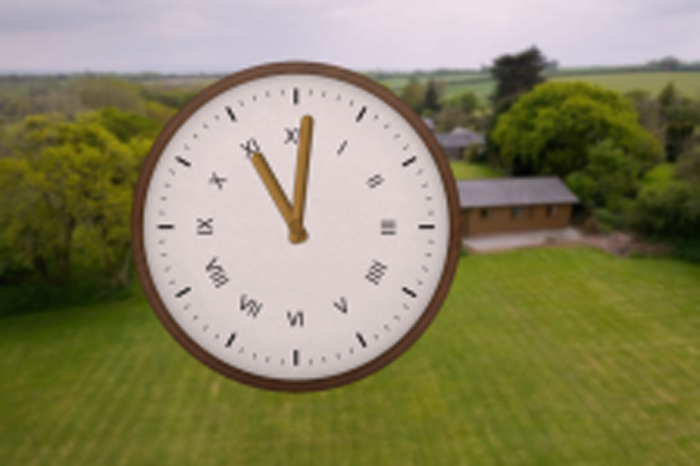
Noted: {"hour": 11, "minute": 1}
